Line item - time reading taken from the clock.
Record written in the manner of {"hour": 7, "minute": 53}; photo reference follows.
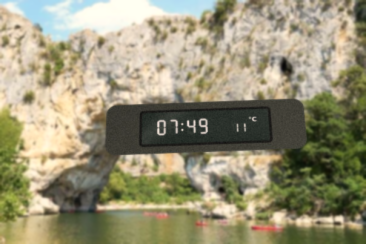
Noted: {"hour": 7, "minute": 49}
